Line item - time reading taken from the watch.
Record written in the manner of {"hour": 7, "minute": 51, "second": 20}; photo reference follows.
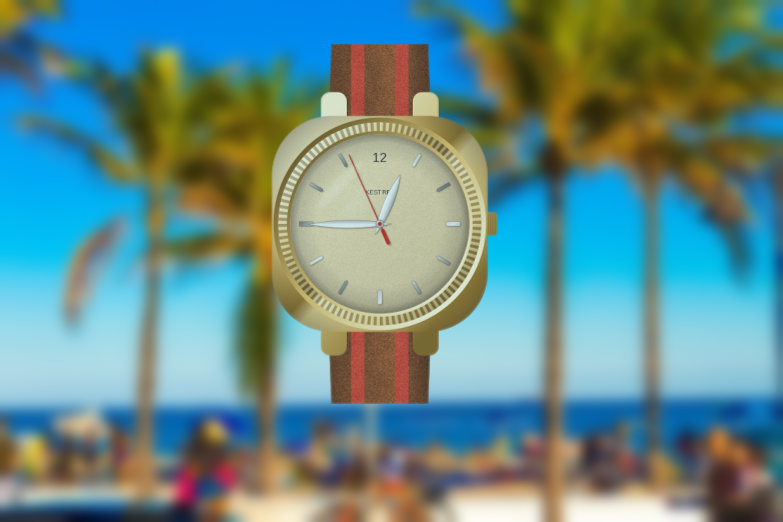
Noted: {"hour": 12, "minute": 44, "second": 56}
